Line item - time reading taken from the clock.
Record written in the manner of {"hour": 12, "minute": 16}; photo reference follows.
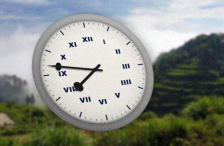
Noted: {"hour": 7, "minute": 47}
